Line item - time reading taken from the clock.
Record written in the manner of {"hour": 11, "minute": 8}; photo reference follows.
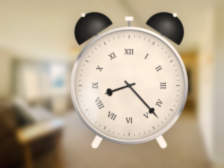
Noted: {"hour": 8, "minute": 23}
